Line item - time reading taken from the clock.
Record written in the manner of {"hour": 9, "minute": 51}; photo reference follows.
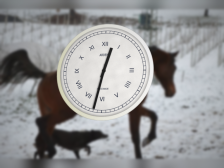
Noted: {"hour": 12, "minute": 32}
